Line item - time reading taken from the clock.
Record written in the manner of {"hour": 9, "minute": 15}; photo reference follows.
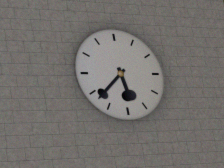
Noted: {"hour": 5, "minute": 38}
